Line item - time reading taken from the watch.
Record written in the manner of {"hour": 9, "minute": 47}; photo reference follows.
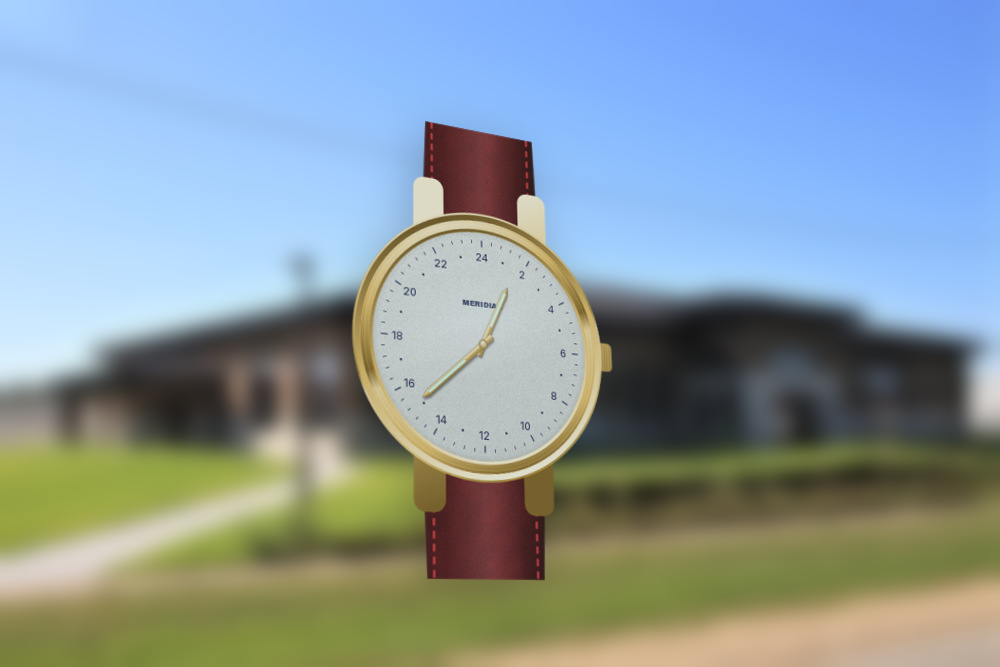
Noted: {"hour": 1, "minute": 38}
